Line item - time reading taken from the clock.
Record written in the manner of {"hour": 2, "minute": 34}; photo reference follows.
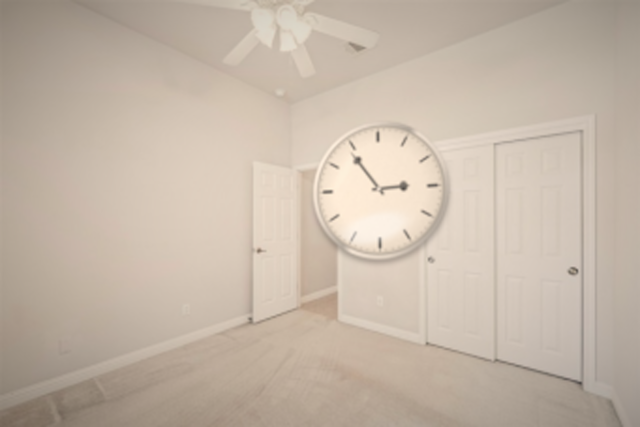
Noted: {"hour": 2, "minute": 54}
